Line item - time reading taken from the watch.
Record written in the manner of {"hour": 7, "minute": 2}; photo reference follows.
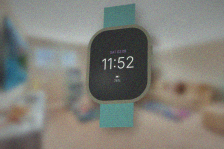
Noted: {"hour": 11, "minute": 52}
